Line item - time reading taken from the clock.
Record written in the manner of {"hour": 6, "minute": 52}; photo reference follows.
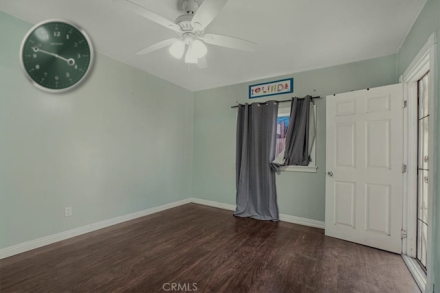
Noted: {"hour": 3, "minute": 48}
